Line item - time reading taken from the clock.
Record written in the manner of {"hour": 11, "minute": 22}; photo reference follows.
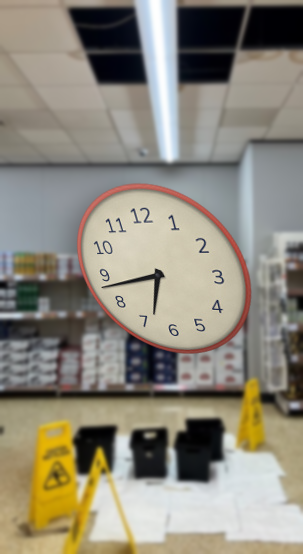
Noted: {"hour": 6, "minute": 43}
